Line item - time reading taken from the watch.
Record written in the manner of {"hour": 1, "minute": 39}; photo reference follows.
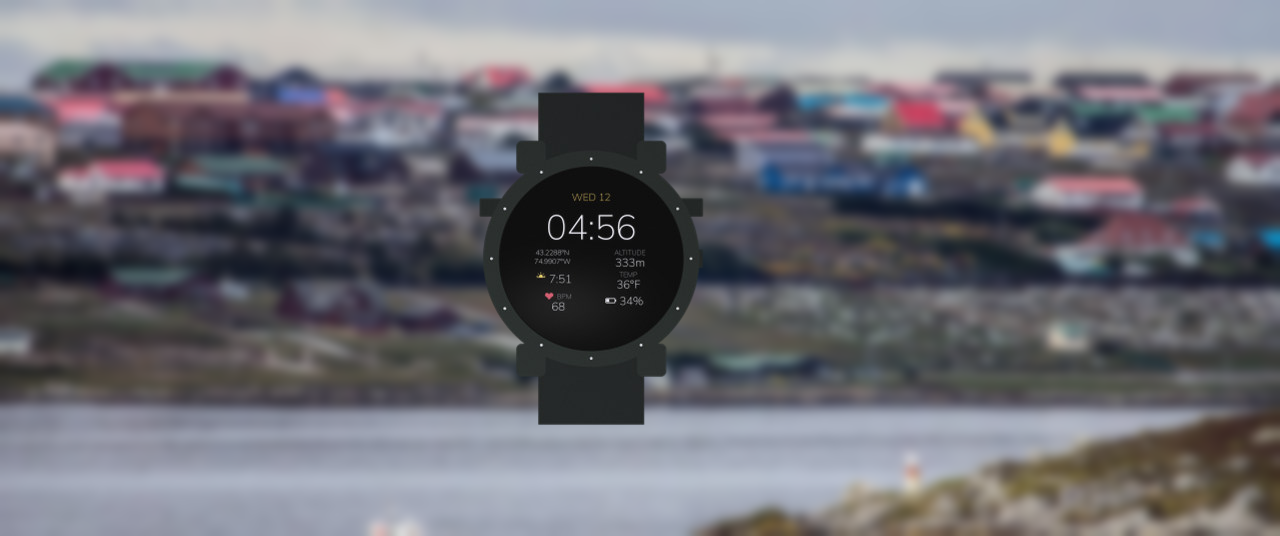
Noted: {"hour": 4, "minute": 56}
